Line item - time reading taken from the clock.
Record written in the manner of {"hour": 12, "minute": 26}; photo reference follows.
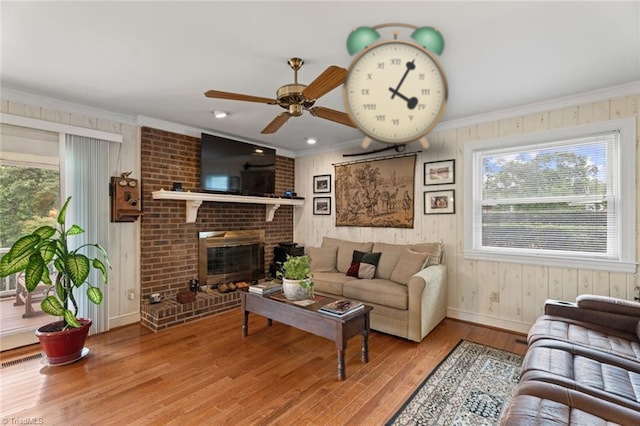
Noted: {"hour": 4, "minute": 5}
